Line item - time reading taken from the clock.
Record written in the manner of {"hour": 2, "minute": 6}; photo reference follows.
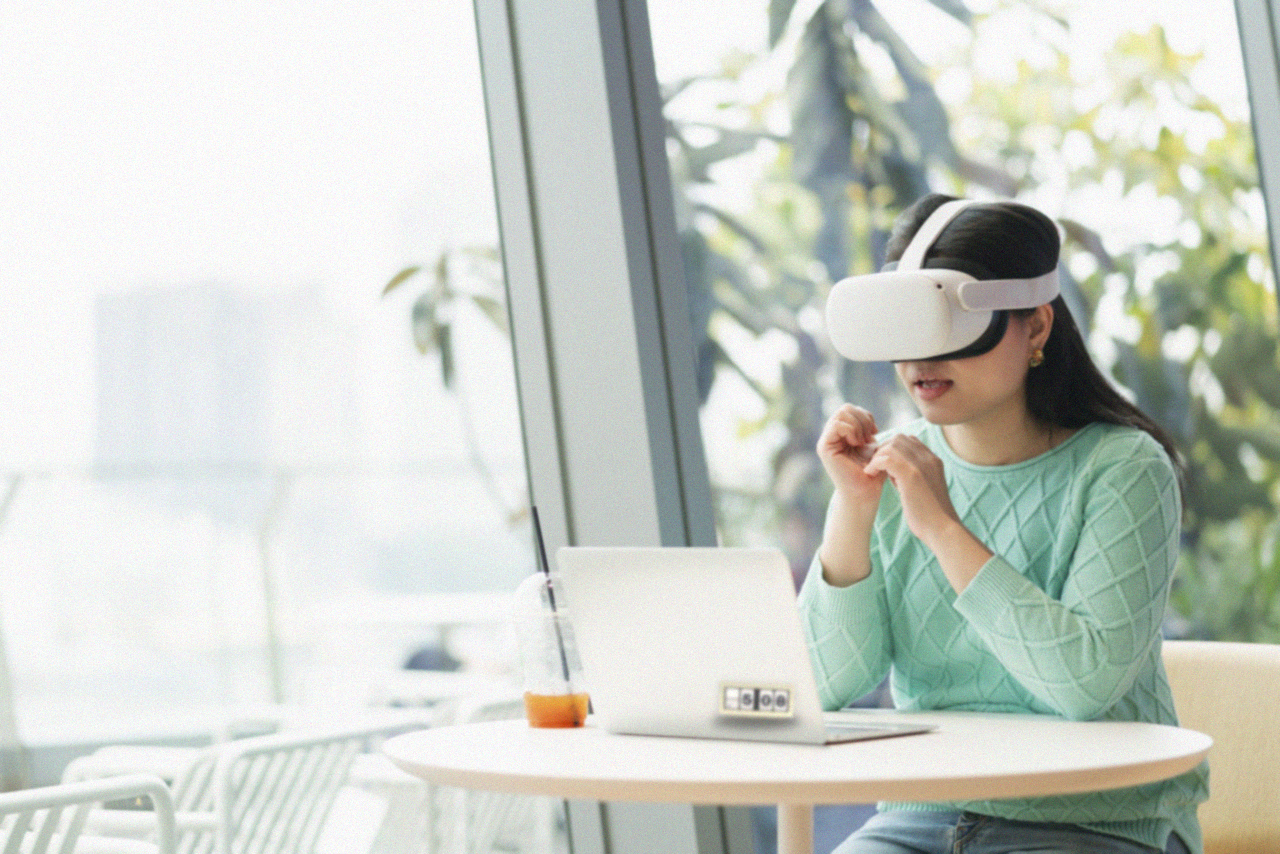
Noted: {"hour": 5, "minute": 8}
